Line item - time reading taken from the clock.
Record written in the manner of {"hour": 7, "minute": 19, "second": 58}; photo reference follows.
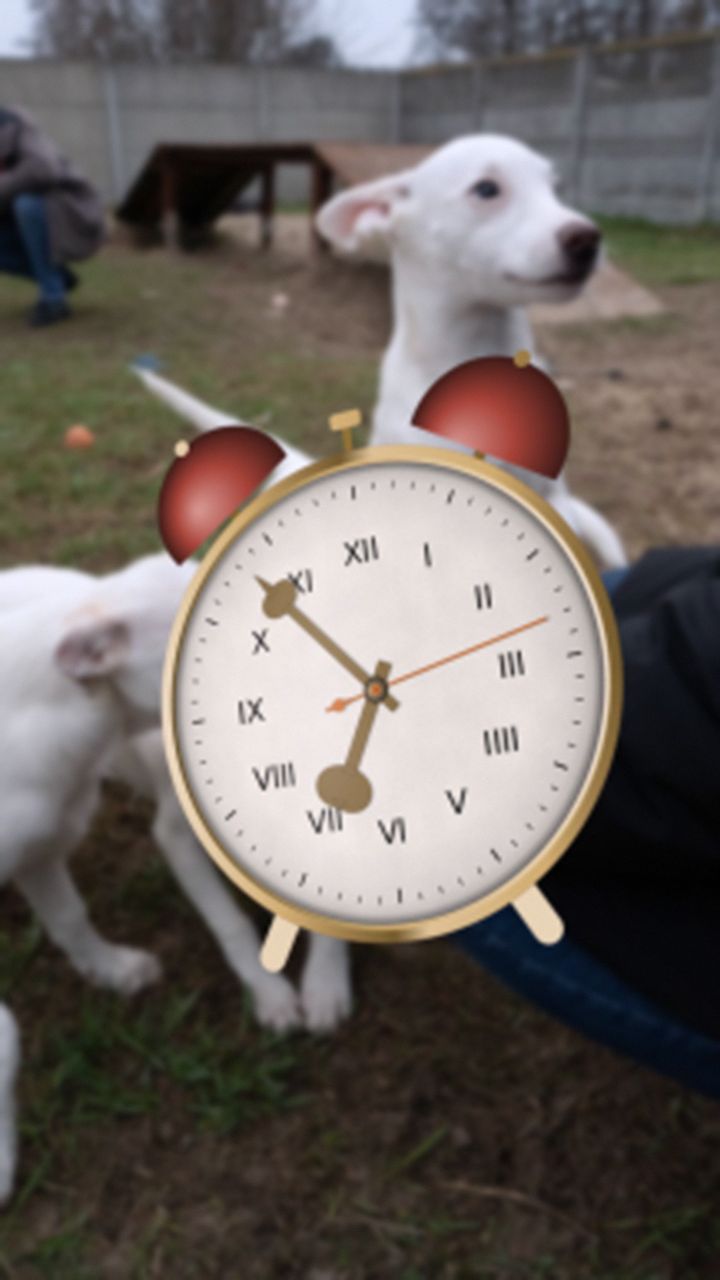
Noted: {"hour": 6, "minute": 53, "second": 13}
